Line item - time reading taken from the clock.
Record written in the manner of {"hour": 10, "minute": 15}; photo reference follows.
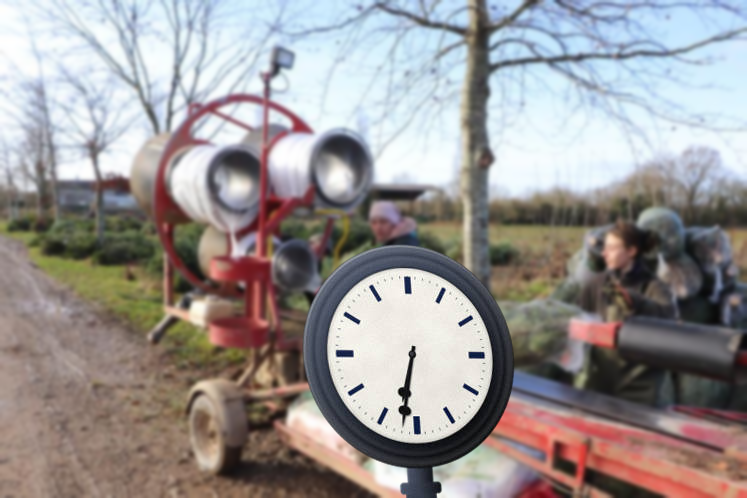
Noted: {"hour": 6, "minute": 32}
